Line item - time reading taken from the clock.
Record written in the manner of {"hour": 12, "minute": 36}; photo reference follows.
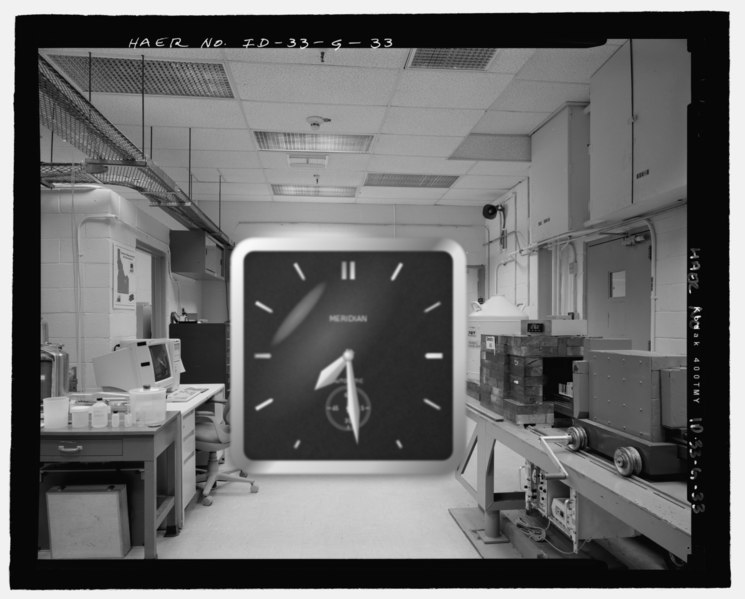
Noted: {"hour": 7, "minute": 29}
